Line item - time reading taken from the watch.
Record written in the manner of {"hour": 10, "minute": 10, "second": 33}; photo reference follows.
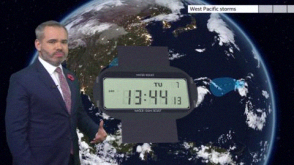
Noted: {"hour": 13, "minute": 44, "second": 13}
